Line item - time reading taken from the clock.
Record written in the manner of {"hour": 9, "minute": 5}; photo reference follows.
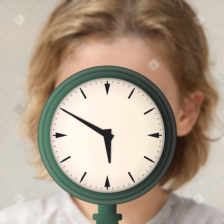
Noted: {"hour": 5, "minute": 50}
